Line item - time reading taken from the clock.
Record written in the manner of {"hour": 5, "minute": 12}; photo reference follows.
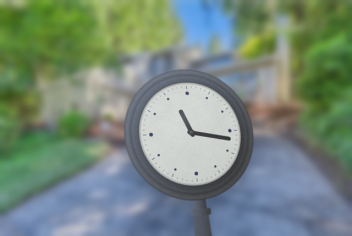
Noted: {"hour": 11, "minute": 17}
